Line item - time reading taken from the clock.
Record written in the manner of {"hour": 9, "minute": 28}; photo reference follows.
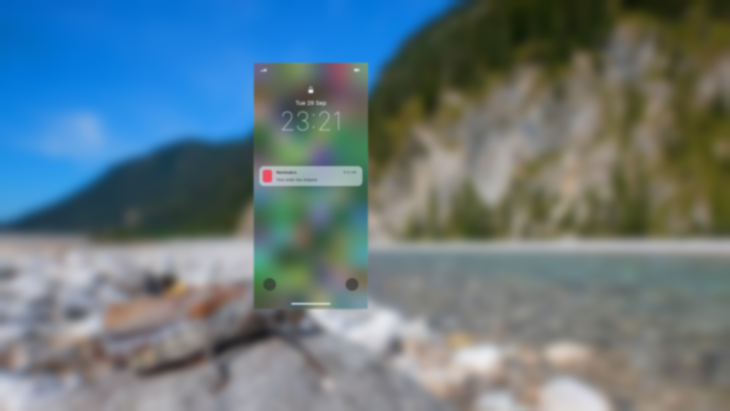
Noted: {"hour": 23, "minute": 21}
